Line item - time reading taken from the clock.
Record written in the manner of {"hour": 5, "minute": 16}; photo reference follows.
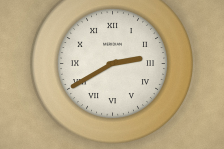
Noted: {"hour": 2, "minute": 40}
